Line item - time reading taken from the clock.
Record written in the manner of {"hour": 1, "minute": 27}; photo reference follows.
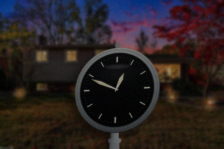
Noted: {"hour": 12, "minute": 49}
